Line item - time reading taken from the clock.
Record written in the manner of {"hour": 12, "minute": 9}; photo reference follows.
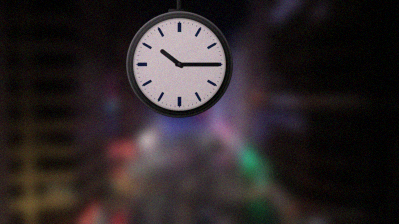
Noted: {"hour": 10, "minute": 15}
